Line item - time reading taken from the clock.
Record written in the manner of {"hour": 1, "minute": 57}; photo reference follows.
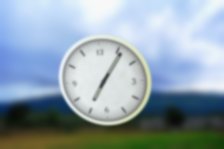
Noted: {"hour": 7, "minute": 6}
